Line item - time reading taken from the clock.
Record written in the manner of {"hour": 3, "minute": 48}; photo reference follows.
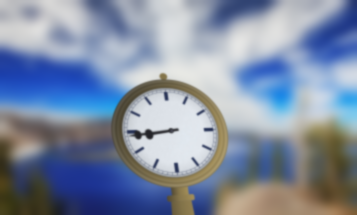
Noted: {"hour": 8, "minute": 44}
